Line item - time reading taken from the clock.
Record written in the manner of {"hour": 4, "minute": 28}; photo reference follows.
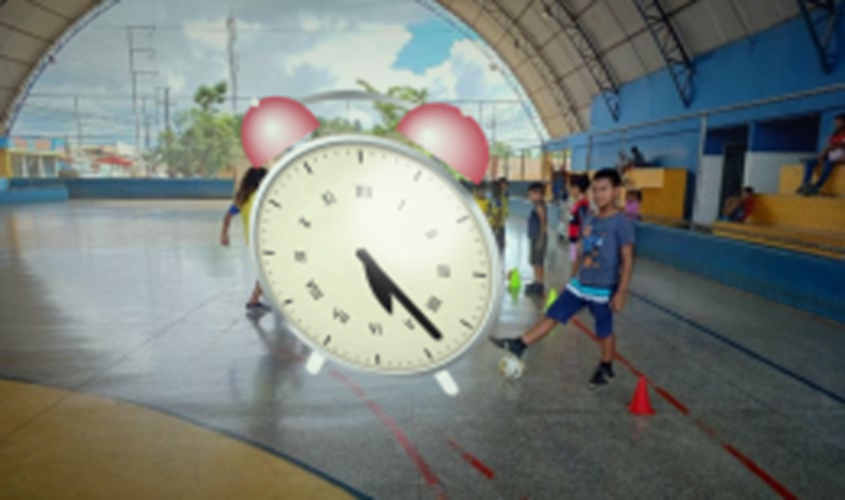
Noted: {"hour": 5, "minute": 23}
